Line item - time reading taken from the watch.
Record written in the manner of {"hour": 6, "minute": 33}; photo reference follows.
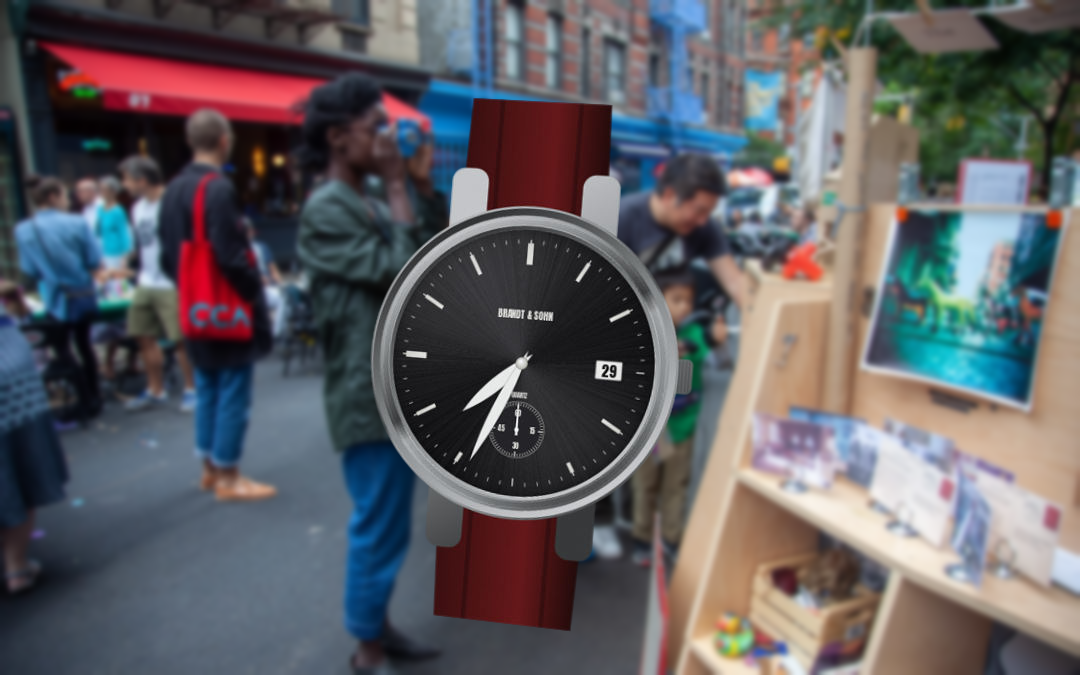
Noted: {"hour": 7, "minute": 34}
